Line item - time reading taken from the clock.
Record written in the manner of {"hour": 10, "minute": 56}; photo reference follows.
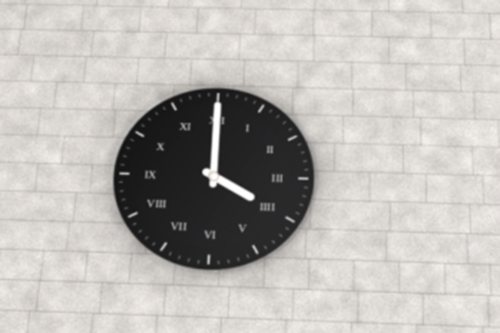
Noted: {"hour": 4, "minute": 0}
